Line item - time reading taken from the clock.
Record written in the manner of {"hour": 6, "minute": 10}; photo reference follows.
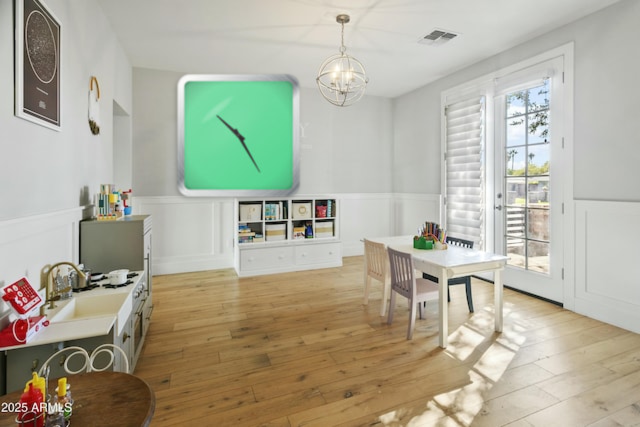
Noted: {"hour": 10, "minute": 25}
